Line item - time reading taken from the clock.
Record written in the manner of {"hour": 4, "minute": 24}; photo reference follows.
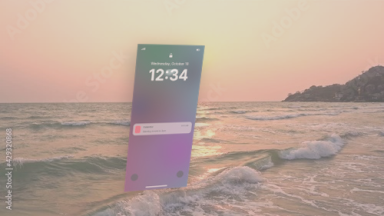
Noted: {"hour": 12, "minute": 34}
